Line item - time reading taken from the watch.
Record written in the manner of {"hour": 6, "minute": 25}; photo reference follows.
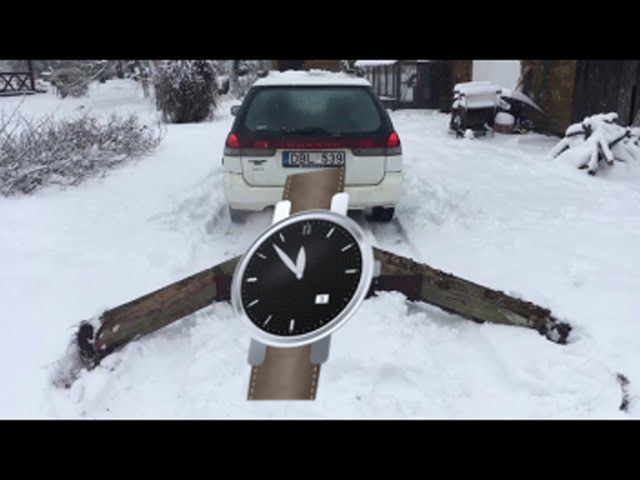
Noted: {"hour": 11, "minute": 53}
